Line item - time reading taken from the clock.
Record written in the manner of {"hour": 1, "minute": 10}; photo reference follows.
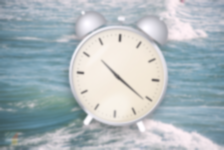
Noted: {"hour": 10, "minute": 21}
